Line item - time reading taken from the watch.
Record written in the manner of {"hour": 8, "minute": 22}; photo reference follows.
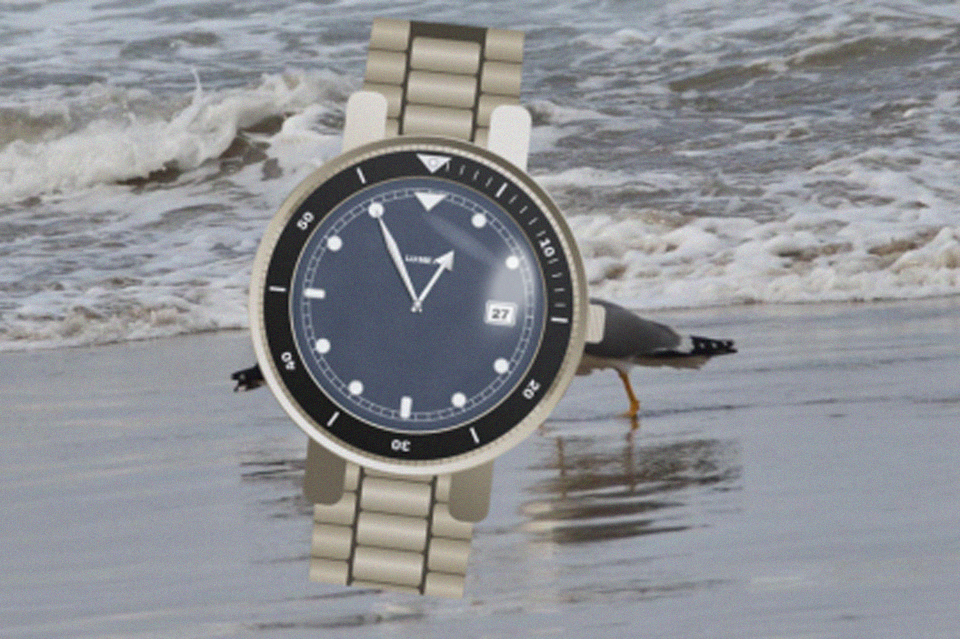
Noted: {"hour": 12, "minute": 55}
